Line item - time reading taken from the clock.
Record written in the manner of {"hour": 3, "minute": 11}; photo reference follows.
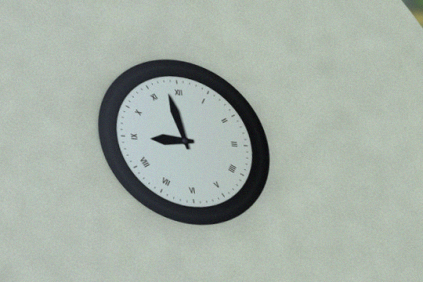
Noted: {"hour": 8, "minute": 58}
